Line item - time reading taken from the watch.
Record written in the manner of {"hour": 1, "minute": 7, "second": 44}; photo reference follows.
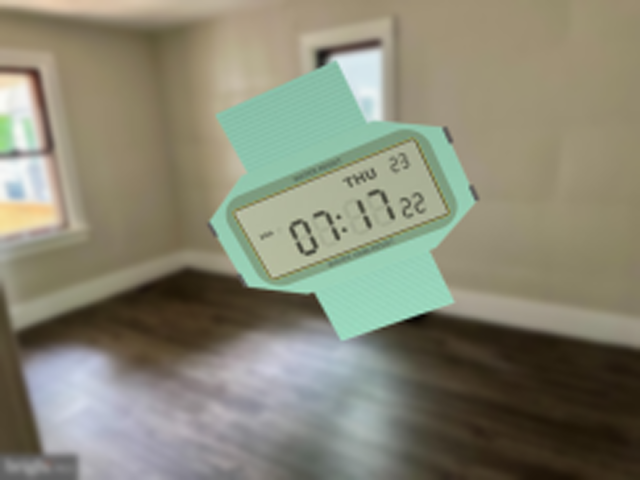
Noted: {"hour": 7, "minute": 17, "second": 22}
